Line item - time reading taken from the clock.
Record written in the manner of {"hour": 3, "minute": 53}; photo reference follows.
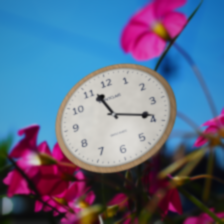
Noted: {"hour": 11, "minute": 19}
